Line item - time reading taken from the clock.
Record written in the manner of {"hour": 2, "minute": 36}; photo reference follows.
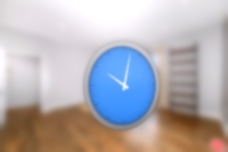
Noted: {"hour": 10, "minute": 2}
